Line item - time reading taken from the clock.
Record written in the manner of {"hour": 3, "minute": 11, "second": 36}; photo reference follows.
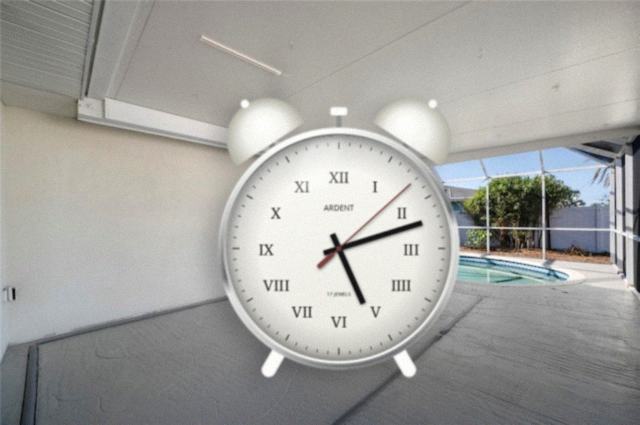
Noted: {"hour": 5, "minute": 12, "second": 8}
